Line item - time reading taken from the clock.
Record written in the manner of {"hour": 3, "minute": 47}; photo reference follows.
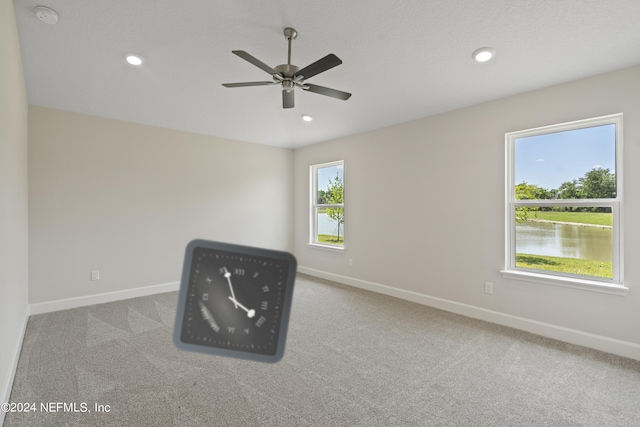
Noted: {"hour": 3, "minute": 56}
